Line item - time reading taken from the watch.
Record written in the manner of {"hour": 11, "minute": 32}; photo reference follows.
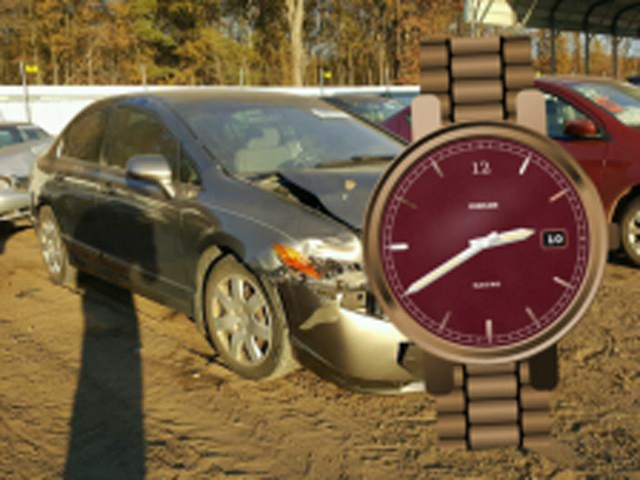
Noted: {"hour": 2, "minute": 40}
